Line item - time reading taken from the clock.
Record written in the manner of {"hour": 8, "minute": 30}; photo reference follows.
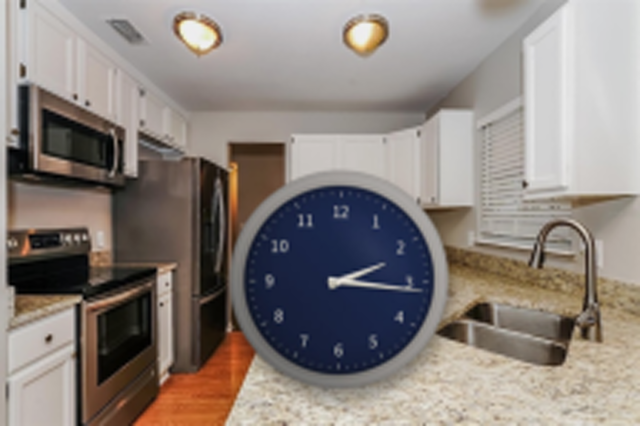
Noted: {"hour": 2, "minute": 16}
